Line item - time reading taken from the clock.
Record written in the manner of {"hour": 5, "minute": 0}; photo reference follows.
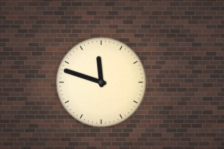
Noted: {"hour": 11, "minute": 48}
